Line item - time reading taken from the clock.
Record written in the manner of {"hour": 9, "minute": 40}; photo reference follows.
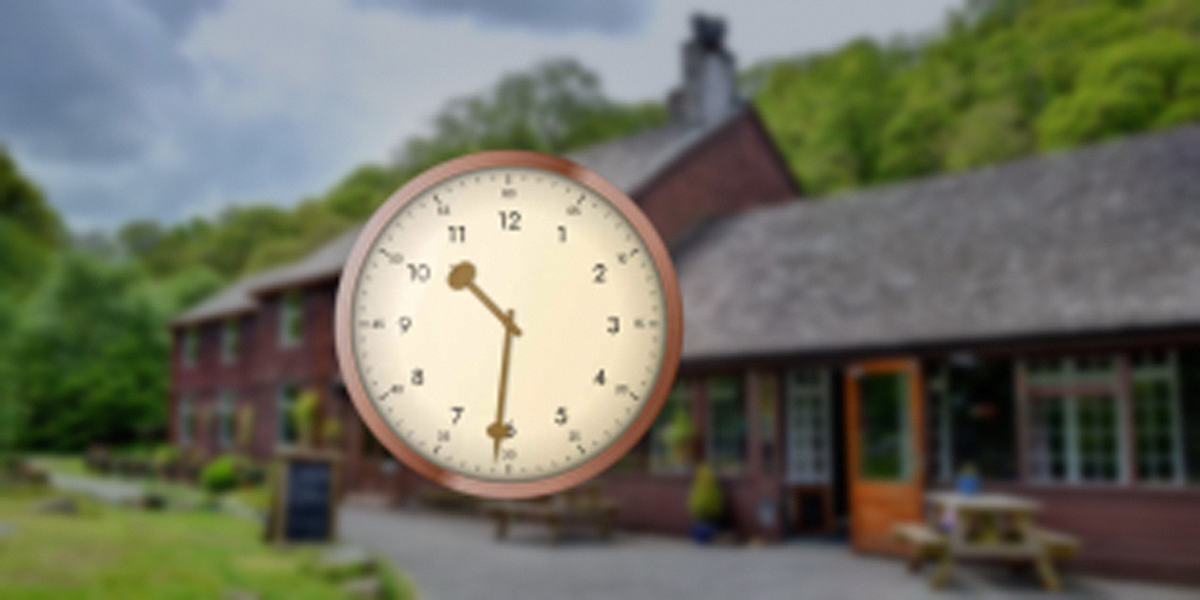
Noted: {"hour": 10, "minute": 31}
